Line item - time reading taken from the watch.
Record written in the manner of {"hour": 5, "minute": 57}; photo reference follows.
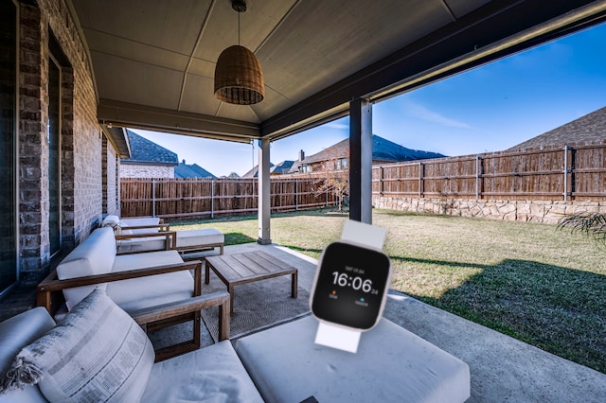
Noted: {"hour": 16, "minute": 6}
